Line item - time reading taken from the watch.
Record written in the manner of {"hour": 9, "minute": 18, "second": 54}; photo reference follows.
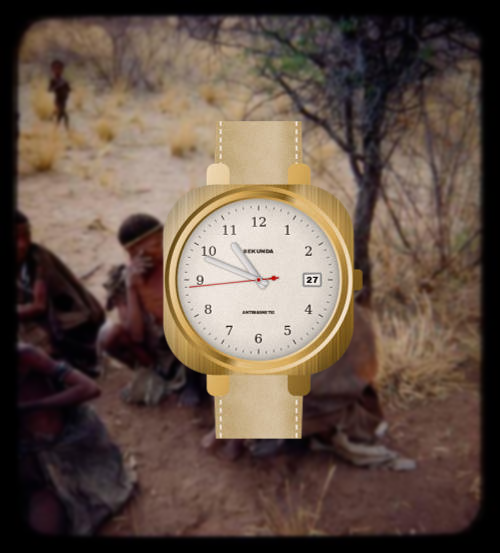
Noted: {"hour": 10, "minute": 48, "second": 44}
